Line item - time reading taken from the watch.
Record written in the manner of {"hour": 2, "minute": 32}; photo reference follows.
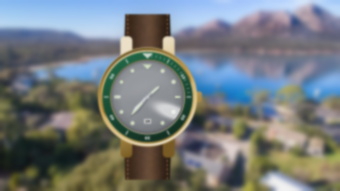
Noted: {"hour": 1, "minute": 37}
